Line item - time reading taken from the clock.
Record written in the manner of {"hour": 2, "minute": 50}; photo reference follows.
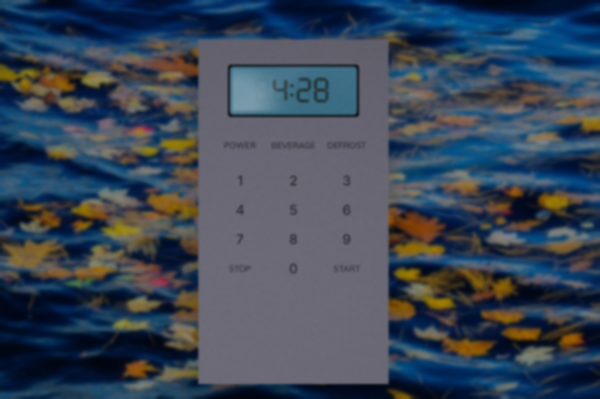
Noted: {"hour": 4, "minute": 28}
